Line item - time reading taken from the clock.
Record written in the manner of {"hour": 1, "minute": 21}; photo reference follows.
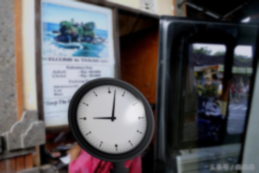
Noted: {"hour": 9, "minute": 2}
